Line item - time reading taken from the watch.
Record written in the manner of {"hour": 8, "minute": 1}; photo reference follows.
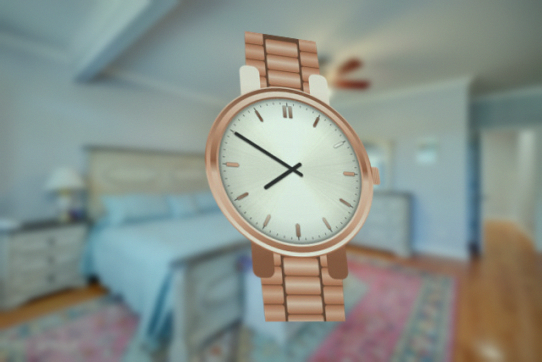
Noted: {"hour": 7, "minute": 50}
